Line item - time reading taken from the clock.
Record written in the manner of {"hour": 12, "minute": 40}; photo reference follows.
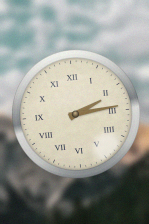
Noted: {"hour": 2, "minute": 14}
